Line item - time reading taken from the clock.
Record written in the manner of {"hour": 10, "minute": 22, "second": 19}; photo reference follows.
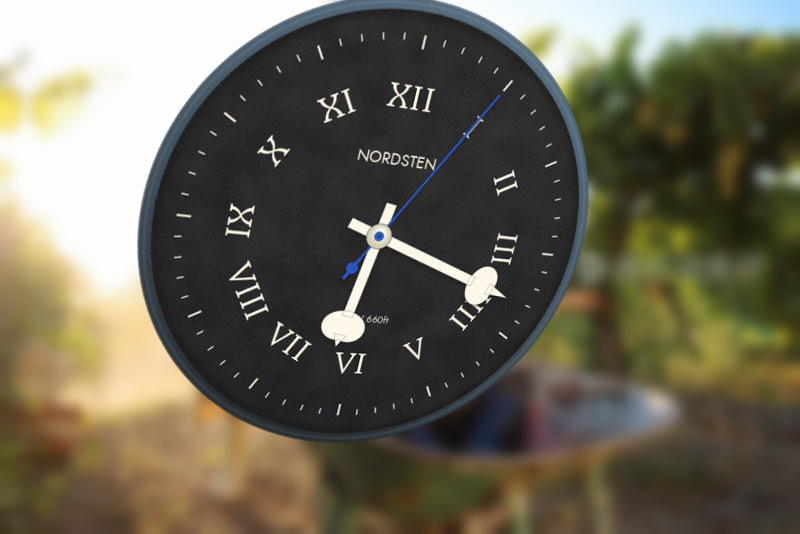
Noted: {"hour": 6, "minute": 18, "second": 5}
